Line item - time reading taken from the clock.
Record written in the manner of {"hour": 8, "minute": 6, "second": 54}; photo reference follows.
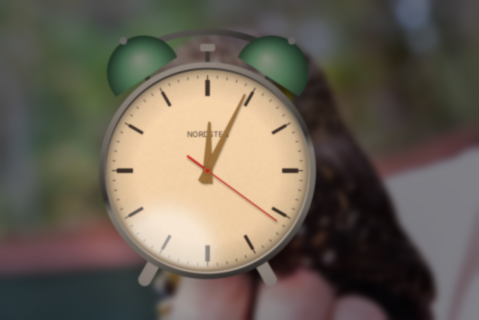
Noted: {"hour": 12, "minute": 4, "second": 21}
